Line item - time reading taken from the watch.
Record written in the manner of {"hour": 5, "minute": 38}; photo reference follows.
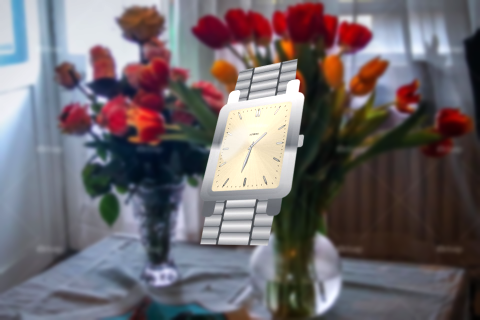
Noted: {"hour": 1, "minute": 32}
